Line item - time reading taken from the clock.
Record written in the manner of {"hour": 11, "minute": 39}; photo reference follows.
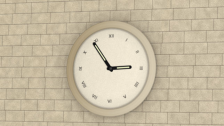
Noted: {"hour": 2, "minute": 54}
